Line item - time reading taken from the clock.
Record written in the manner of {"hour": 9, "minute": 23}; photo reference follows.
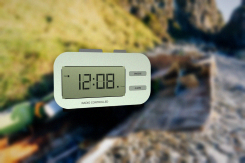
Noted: {"hour": 12, "minute": 8}
